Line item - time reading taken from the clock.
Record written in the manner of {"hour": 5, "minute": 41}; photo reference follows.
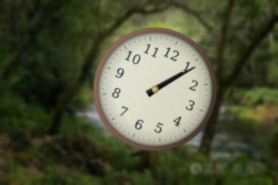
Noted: {"hour": 1, "minute": 6}
